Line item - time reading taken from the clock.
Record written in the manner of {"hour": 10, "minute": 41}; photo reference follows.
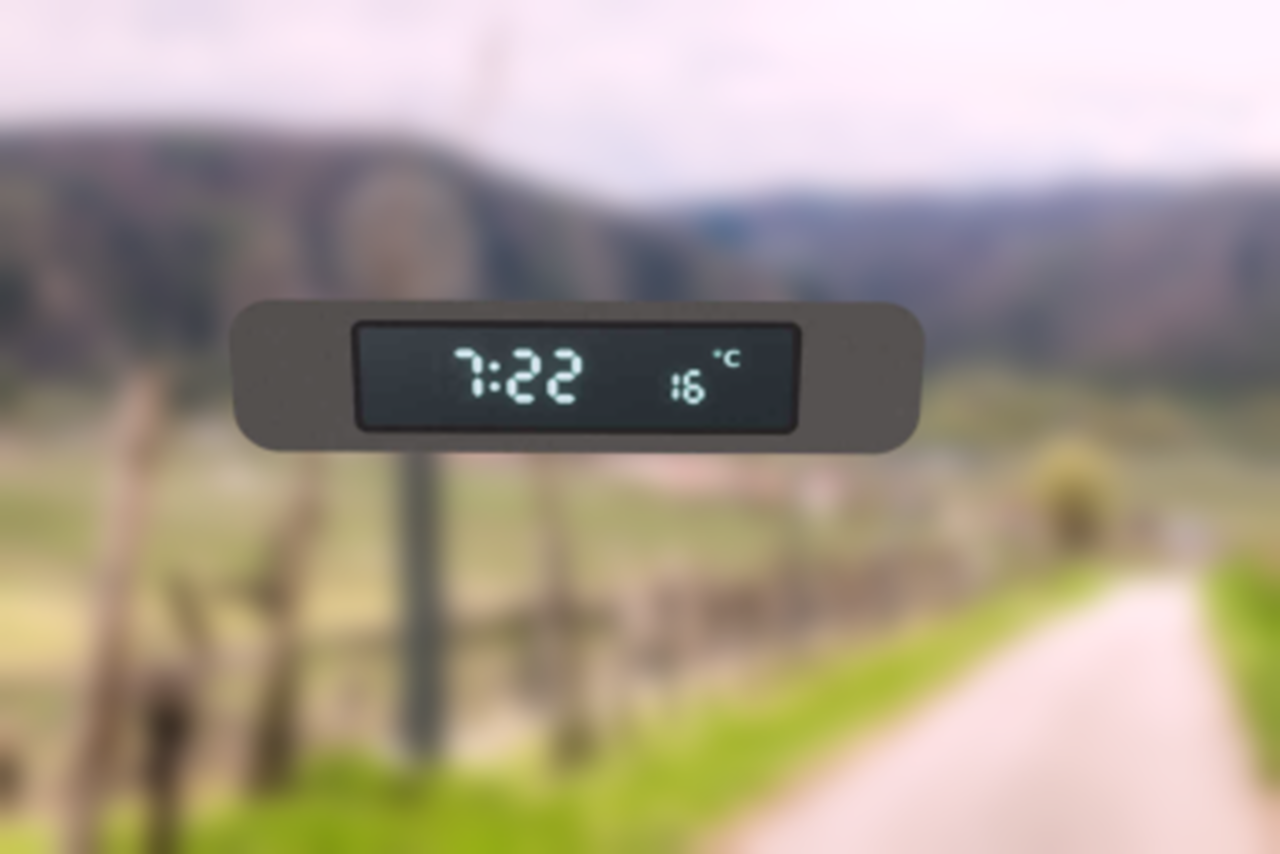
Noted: {"hour": 7, "minute": 22}
